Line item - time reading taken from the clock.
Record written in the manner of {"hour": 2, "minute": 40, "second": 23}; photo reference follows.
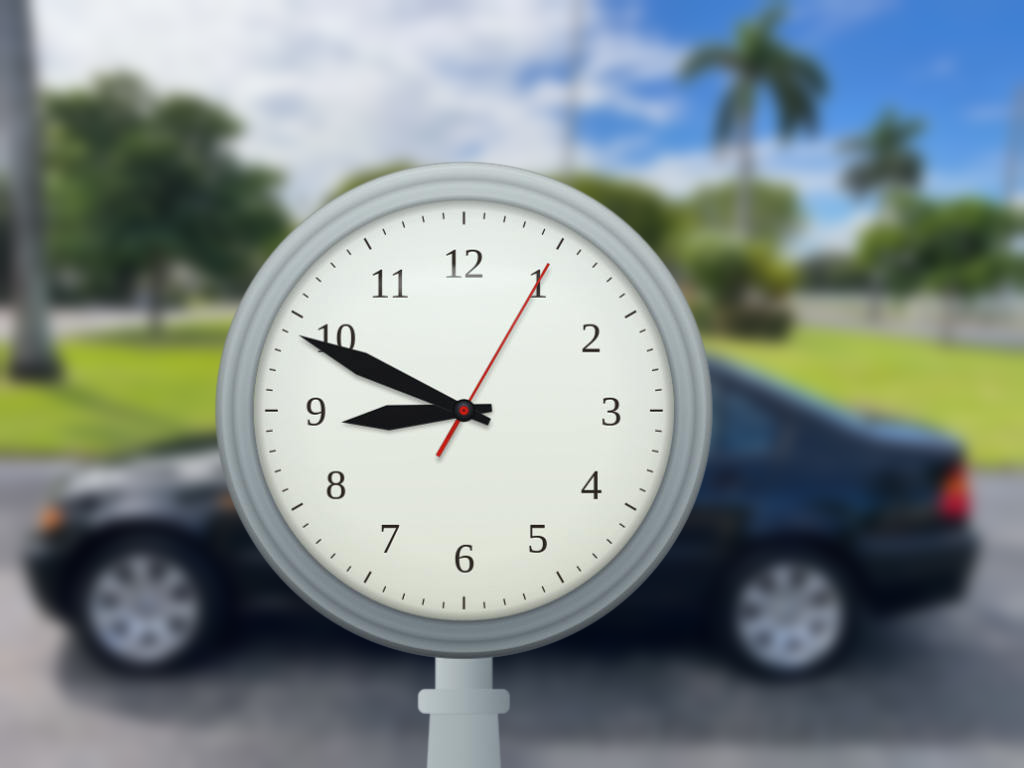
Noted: {"hour": 8, "minute": 49, "second": 5}
